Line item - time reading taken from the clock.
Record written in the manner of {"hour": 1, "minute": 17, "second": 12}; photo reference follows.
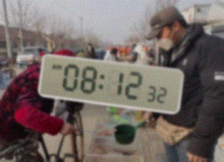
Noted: {"hour": 8, "minute": 12, "second": 32}
